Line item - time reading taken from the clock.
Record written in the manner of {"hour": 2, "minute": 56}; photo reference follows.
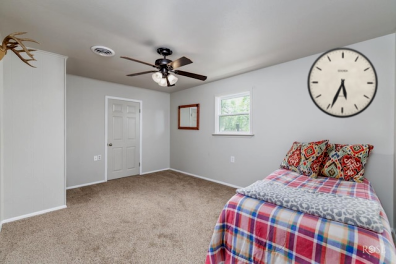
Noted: {"hour": 5, "minute": 34}
